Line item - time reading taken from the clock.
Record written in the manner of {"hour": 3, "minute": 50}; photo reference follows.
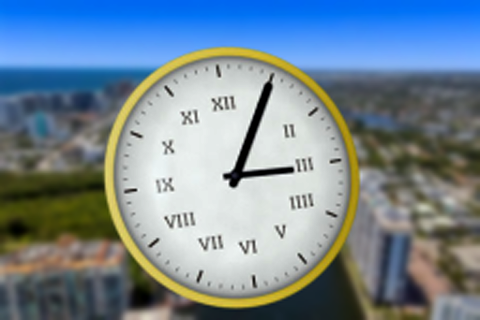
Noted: {"hour": 3, "minute": 5}
